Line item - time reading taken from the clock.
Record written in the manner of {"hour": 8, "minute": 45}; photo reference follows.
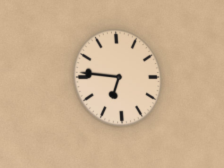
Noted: {"hour": 6, "minute": 46}
